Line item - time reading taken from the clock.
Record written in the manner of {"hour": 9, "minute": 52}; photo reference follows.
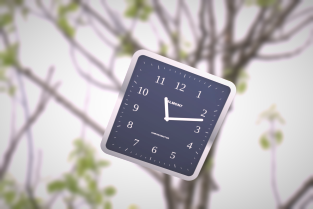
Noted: {"hour": 11, "minute": 12}
